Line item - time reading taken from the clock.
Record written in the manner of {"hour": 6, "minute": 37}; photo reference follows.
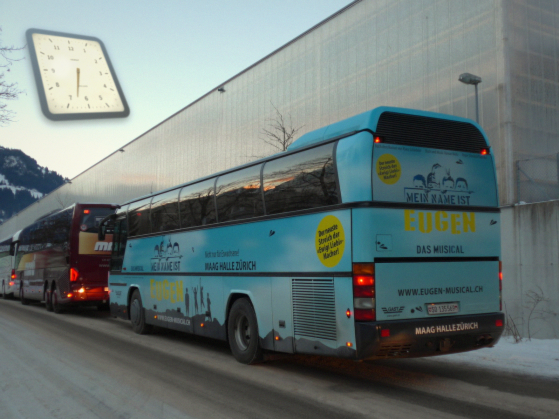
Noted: {"hour": 6, "minute": 33}
